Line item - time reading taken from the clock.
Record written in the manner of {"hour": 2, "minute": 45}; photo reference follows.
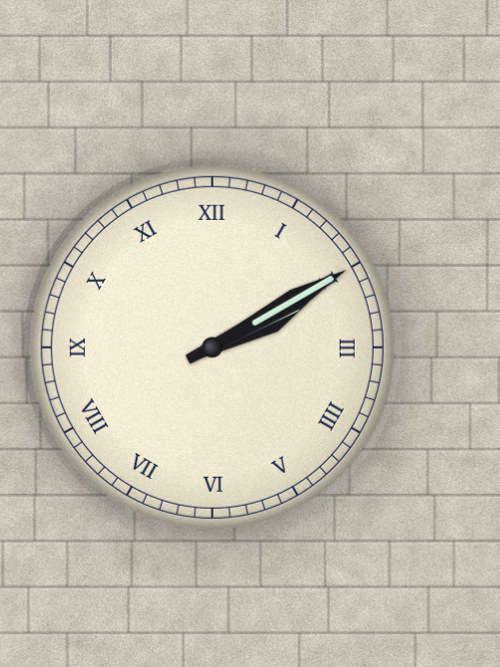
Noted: {"hour": 2, "minute": 10}
